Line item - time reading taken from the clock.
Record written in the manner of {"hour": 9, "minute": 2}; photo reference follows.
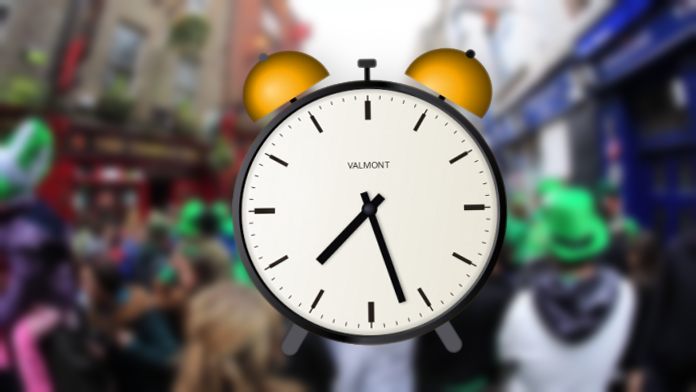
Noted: {"hour": 7, "minute": 27}
